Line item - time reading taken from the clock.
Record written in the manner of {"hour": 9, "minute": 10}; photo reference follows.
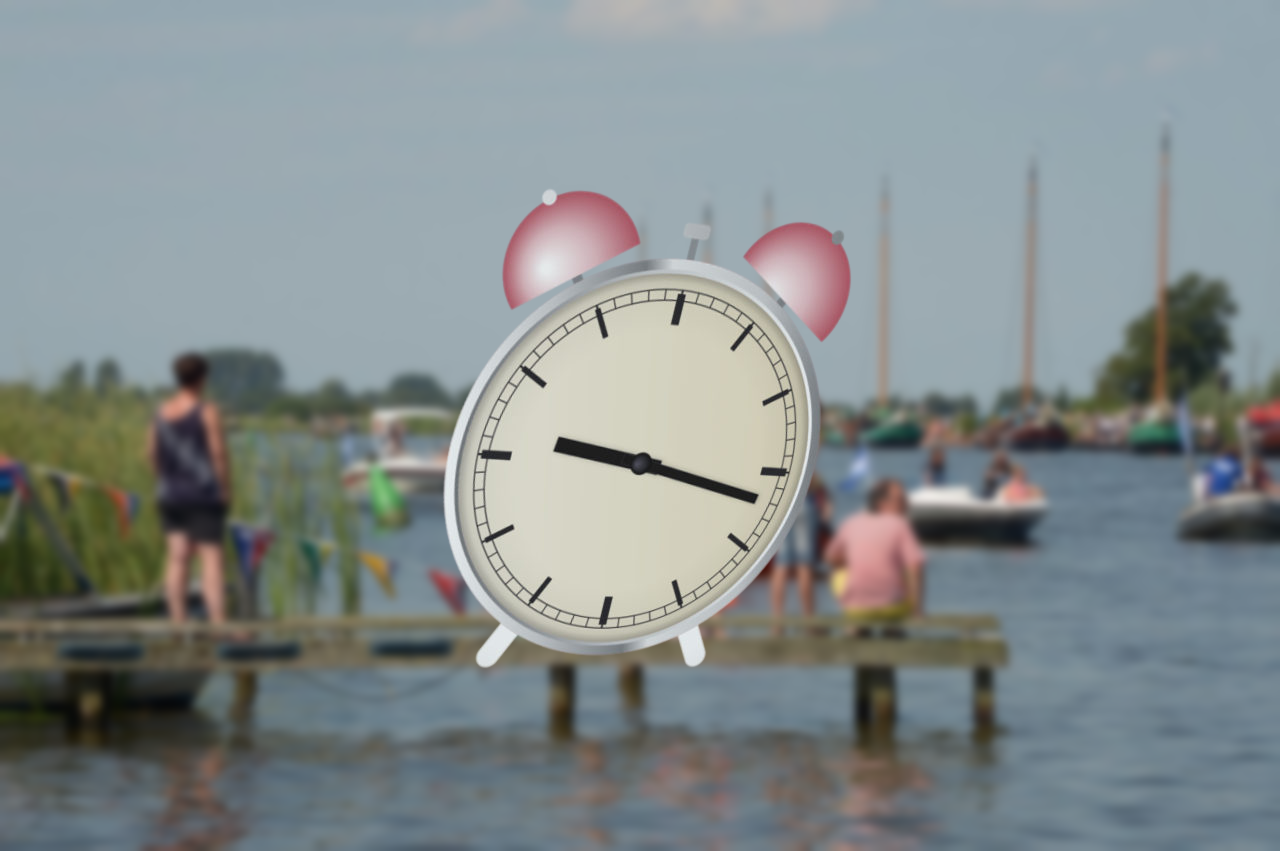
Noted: {"hour": 9, "minute": 17}
